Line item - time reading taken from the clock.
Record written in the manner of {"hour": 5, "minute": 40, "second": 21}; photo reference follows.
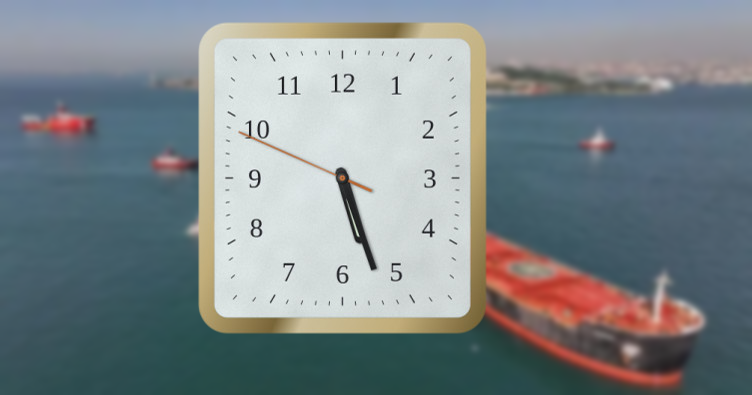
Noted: {"hour": 5, "minute": 26, "second": 49}
